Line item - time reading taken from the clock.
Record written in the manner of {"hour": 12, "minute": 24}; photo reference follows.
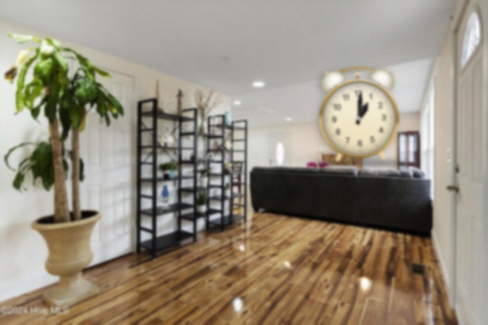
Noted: {"hour": 1, "minute": 1}
